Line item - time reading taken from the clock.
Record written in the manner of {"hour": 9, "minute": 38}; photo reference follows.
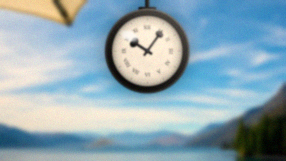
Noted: {"hour": 10, "minute": 6}
